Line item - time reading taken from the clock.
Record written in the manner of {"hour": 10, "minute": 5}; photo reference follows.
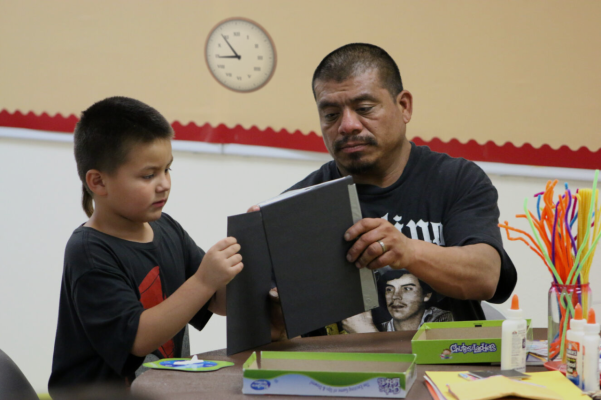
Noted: {"hour": 8, "minute": 54}
